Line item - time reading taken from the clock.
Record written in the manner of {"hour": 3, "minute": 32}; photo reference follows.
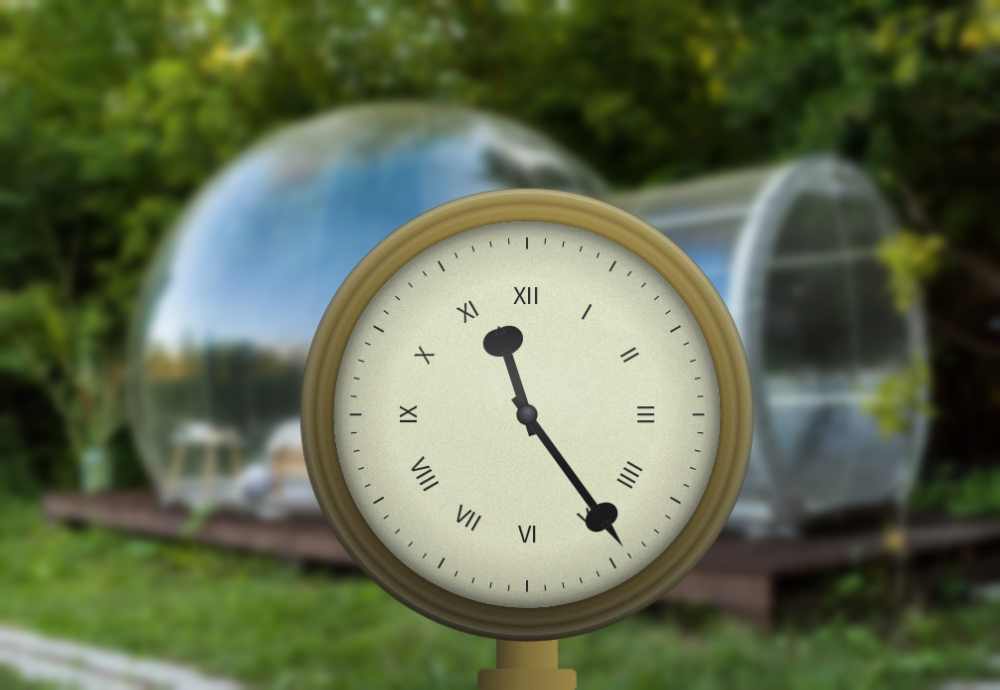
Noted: {"hour": 11, "minute": 24}
